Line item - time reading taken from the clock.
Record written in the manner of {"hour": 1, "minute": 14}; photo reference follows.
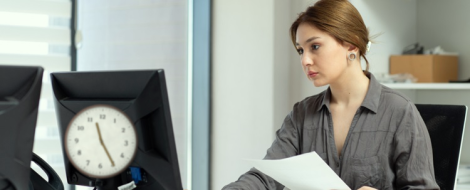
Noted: {"hour": 11, "minute": 25}
